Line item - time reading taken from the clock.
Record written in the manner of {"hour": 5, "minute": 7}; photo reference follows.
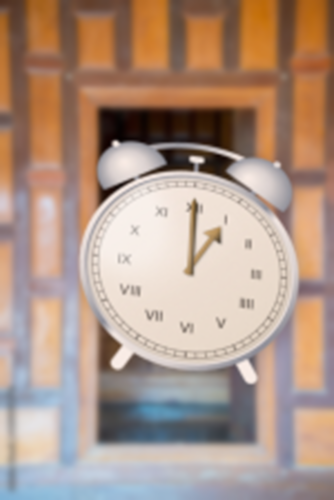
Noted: {"hour": 1, "minute": 0}
